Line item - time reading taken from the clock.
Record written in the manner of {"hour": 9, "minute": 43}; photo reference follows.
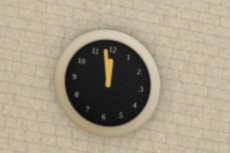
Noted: {"hour": 11, "minute": 58}
